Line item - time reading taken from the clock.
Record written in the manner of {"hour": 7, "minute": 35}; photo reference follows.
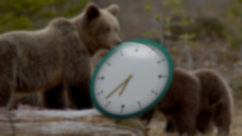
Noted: {"hour": 6, "minute": 37}
